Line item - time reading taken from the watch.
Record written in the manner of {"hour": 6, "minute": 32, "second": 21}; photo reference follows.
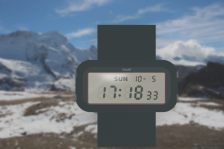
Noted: {"hour": 17, "minute": 18, "second": 33}
